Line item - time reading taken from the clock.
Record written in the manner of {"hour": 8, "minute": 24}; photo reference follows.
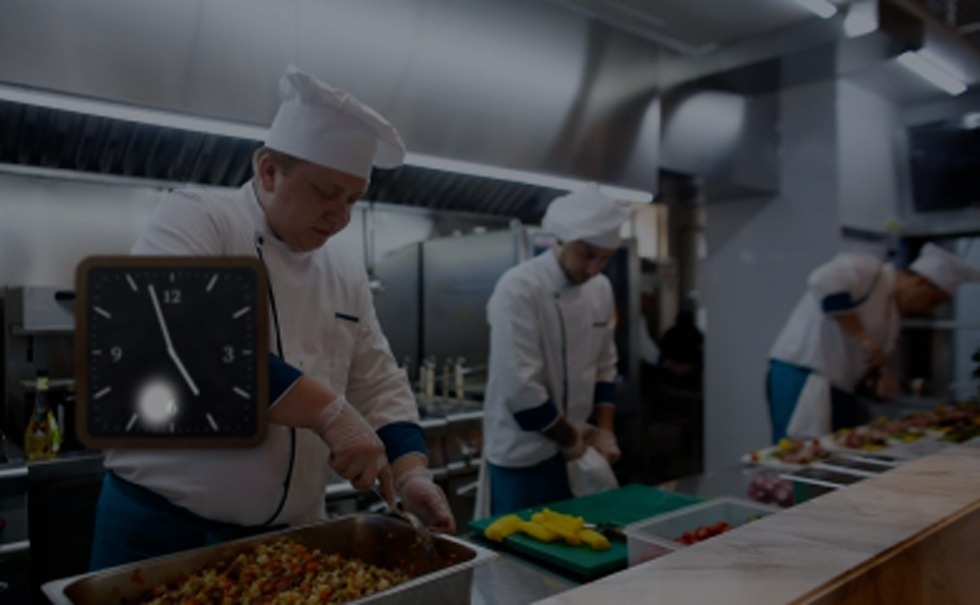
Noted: {"hour": 4, "minute": 57}
